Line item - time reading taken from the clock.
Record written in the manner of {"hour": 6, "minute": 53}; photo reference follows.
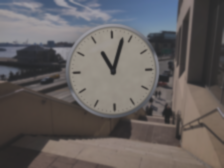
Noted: {"hour": 11, "minute": 3}
